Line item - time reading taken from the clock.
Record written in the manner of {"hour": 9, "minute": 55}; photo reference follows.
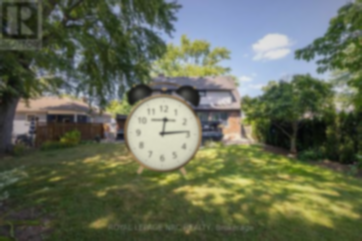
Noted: {"hour": 12, "minute": 14}
